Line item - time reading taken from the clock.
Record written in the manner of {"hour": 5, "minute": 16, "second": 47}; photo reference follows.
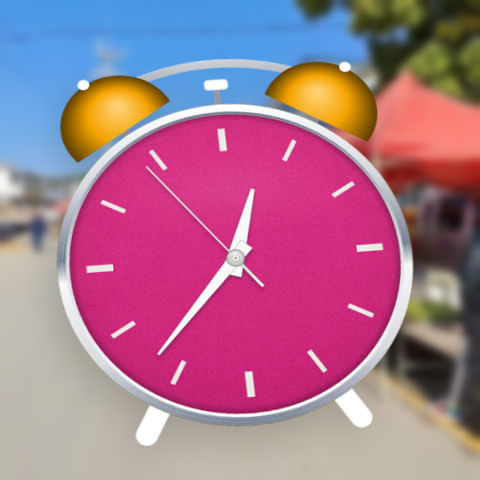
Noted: {"hour": 12, "minute": 36, "second": 54}
